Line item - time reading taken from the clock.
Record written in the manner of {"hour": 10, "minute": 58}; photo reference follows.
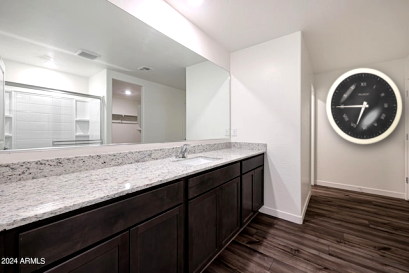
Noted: {"hour": 6, "minute": 45}
